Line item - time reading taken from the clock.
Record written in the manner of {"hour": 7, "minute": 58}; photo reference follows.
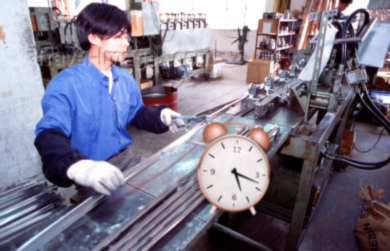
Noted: {"hour": 5, "minute": 18}
